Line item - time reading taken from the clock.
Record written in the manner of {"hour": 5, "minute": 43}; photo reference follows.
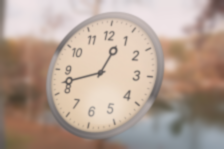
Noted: {"hour": 12, "minute": 42}
